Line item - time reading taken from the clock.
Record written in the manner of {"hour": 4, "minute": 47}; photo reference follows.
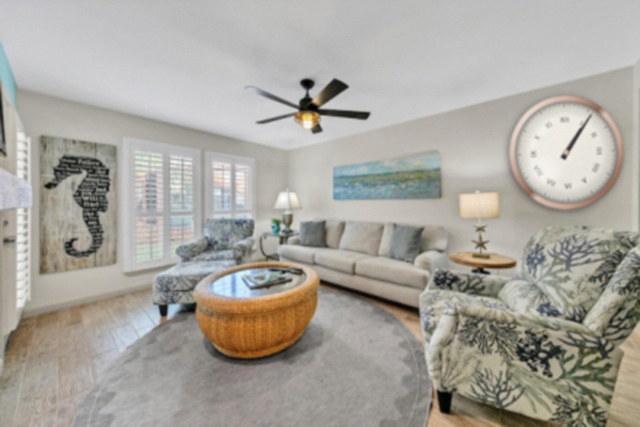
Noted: {"hour": 1, "minute": 6}
